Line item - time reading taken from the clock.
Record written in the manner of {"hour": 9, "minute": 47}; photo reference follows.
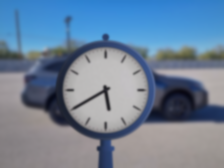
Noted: {"hour": 5, "minute": 40}
